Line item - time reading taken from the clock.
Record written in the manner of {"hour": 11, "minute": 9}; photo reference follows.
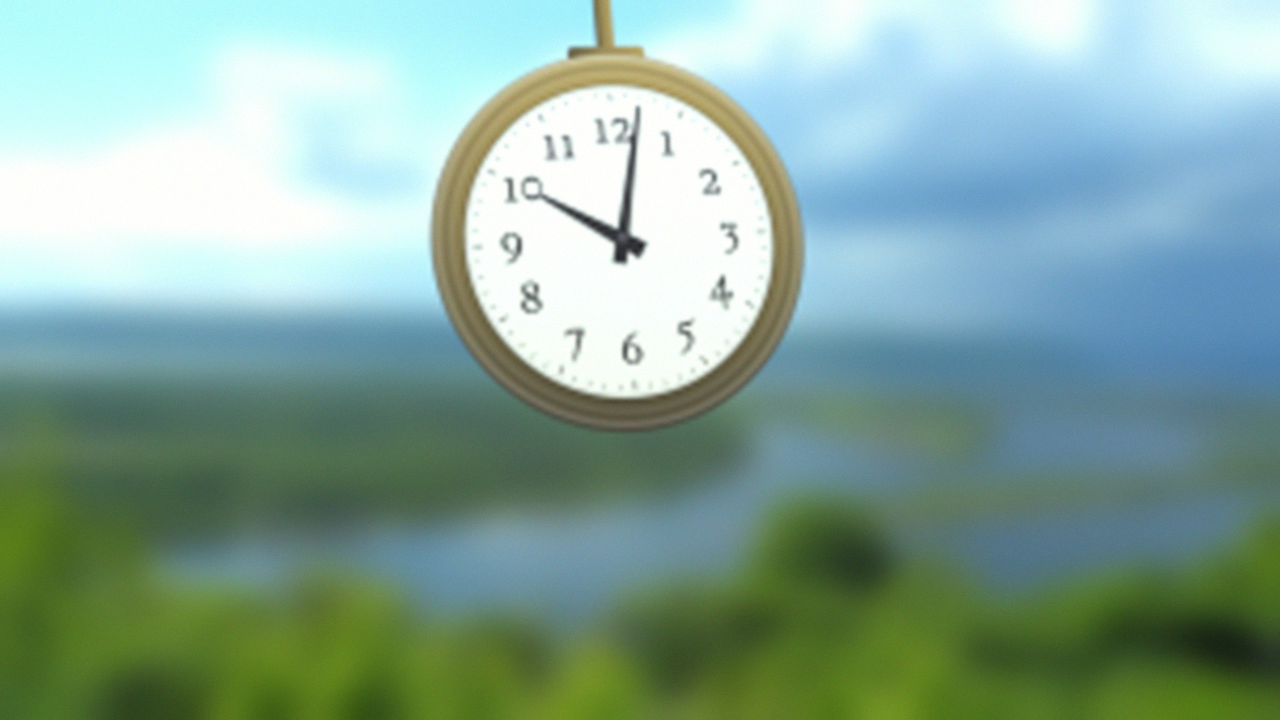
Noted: {"hour": 10, "minute": 2}
